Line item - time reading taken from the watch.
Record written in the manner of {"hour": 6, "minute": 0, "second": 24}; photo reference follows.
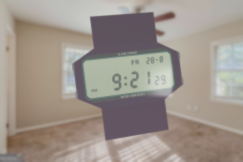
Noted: {"hour": 9, "minute": 21, "second": 29}
